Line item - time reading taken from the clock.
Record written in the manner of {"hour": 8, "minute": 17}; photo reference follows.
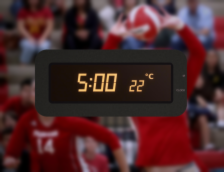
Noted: {"hour": 5, "minute": 0}
